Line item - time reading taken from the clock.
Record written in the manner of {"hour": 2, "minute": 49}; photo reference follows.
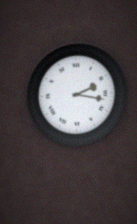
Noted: {"hour": 2, "minute": 17}
